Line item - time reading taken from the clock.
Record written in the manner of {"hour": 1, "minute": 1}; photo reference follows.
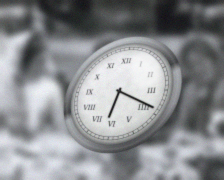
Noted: {"hour": 6, "minute": 19}
